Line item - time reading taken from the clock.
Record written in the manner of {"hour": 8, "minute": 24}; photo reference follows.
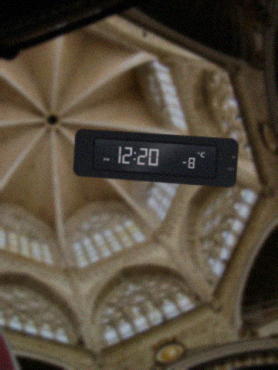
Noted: {"hour": 12, "minute": 20}
